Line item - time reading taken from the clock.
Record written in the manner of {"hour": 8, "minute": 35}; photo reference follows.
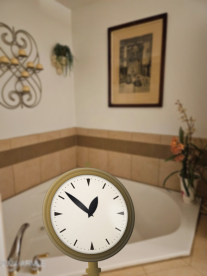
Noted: {"hour": 12, "minute": 52}
